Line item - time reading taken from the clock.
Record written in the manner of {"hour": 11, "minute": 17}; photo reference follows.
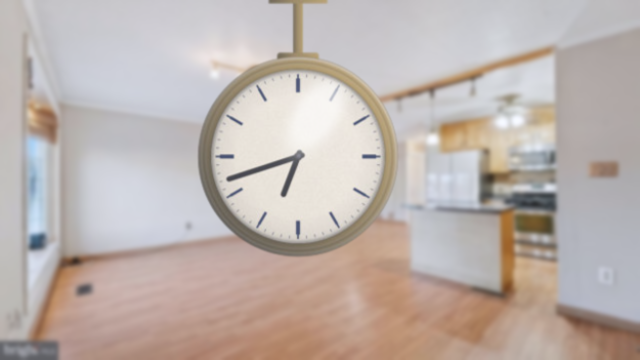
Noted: {"hour": 6, "minute": 42}
